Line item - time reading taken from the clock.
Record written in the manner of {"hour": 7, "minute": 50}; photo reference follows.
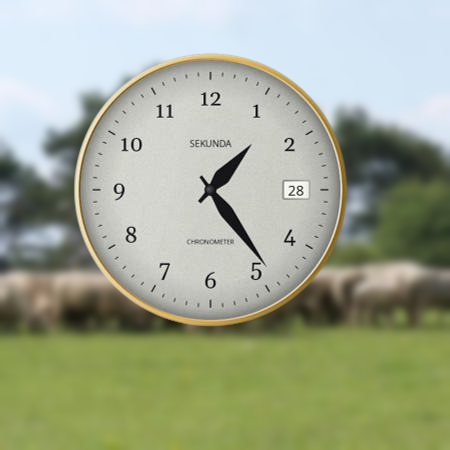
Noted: {"hour": 1, "minute": 24}
